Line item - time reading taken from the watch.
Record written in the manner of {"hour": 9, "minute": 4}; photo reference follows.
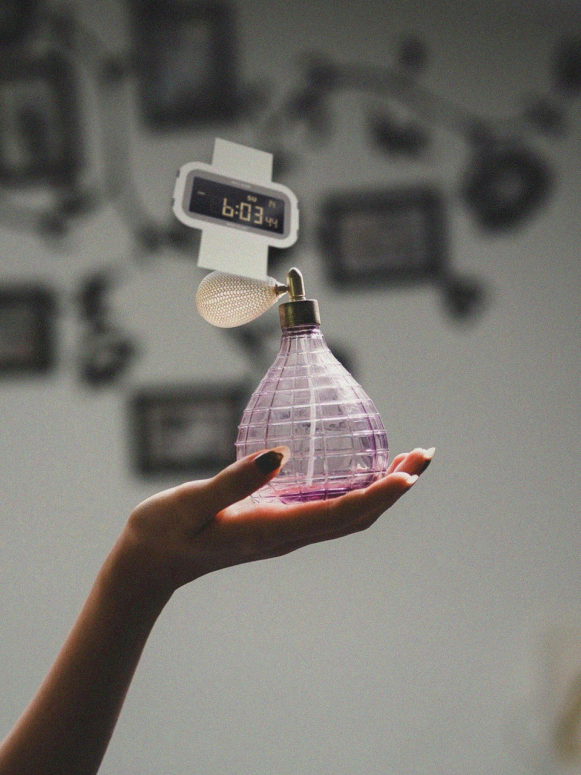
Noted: {"hour": 6, "minute": 3}
